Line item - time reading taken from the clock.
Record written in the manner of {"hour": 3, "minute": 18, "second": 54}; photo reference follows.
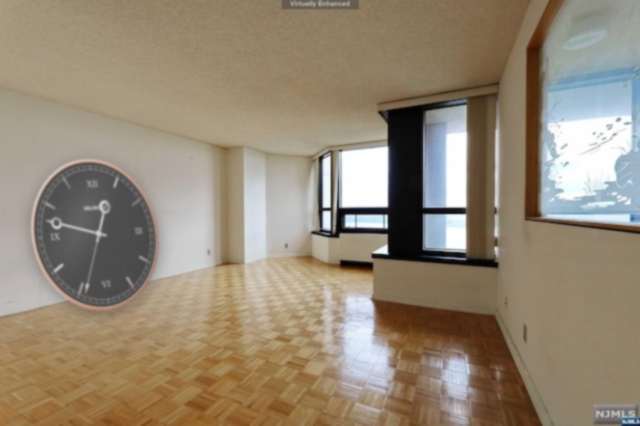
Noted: {"hour": 12, "minute": 47, "second": 34}
